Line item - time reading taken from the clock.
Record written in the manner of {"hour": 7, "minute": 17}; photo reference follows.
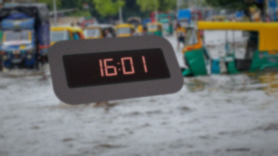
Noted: {"hour": 16, "minute": 1}
